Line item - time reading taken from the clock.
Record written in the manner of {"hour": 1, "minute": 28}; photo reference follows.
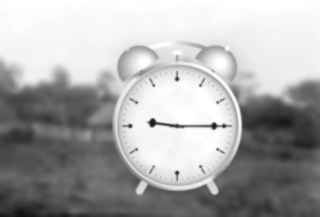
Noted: {"hour": 9, "minute": 15}
